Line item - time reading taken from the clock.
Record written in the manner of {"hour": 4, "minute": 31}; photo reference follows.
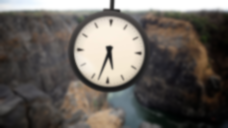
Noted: {"hour": 5, "minute": 33}
